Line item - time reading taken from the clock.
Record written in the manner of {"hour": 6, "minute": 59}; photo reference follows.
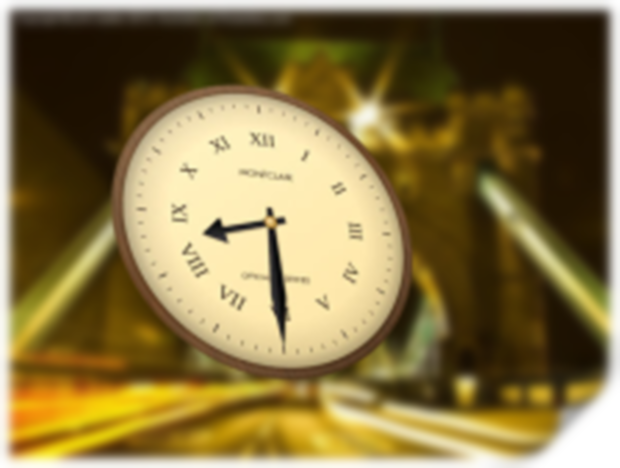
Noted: {"hour": 8, "minute": 30}
